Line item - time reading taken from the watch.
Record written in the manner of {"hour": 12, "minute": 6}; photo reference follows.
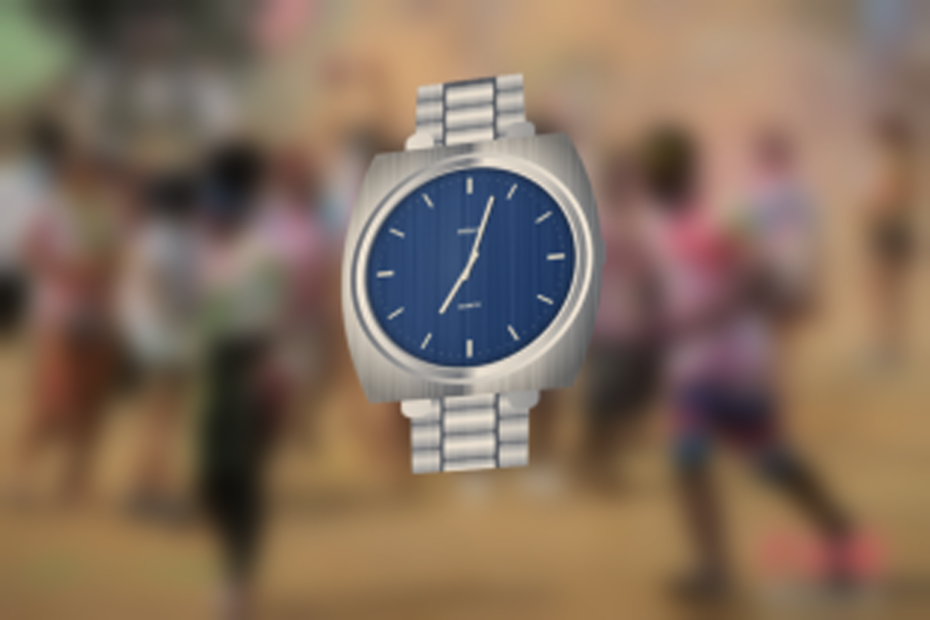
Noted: {"hour": 7, "minute": 3}
